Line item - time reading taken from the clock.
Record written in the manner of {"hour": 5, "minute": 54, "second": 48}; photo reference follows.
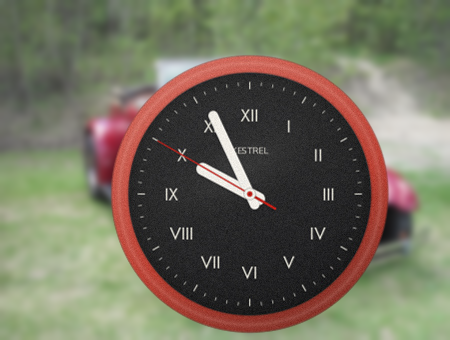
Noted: {"hour": 9, "minute": 55, "second": 50}
